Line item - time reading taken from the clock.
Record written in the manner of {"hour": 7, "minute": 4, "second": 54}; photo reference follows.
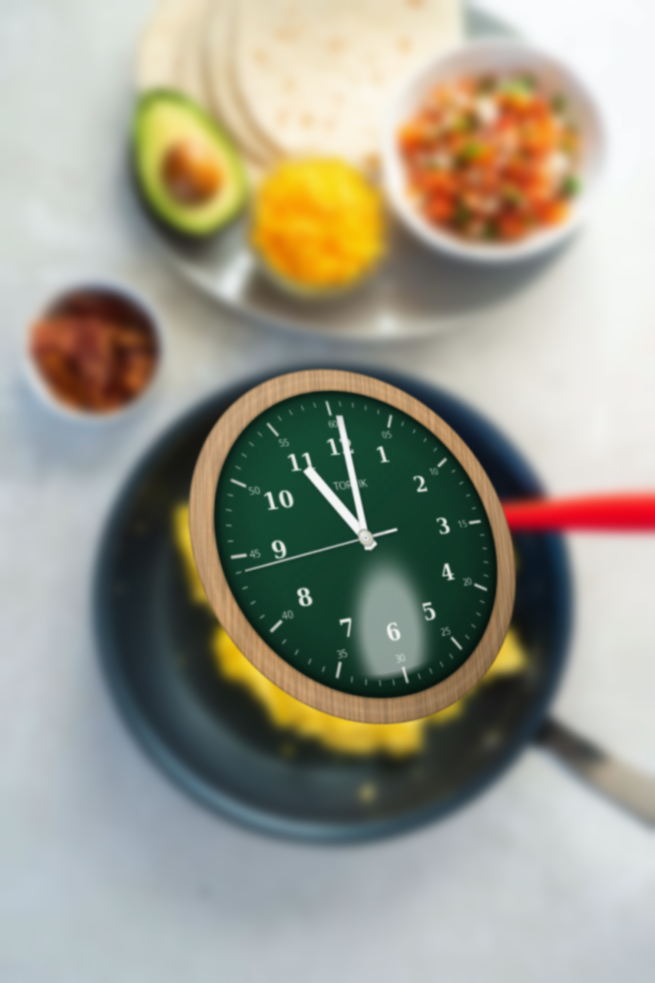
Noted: {"hour": 11, "minute": 0, "second": 44}
